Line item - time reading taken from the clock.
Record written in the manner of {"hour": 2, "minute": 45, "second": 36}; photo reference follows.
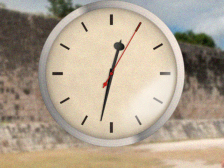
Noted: {"hour": 12, "minute": 32, "second": 5}
